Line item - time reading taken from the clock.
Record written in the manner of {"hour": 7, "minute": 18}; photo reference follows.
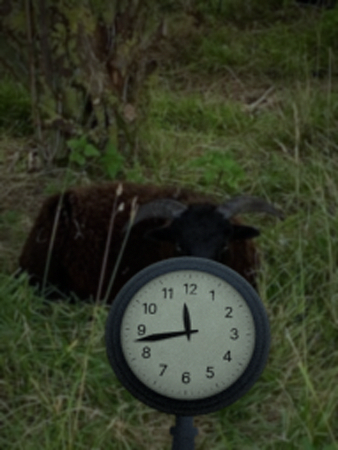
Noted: {"hour": 11, "minute": 43}
